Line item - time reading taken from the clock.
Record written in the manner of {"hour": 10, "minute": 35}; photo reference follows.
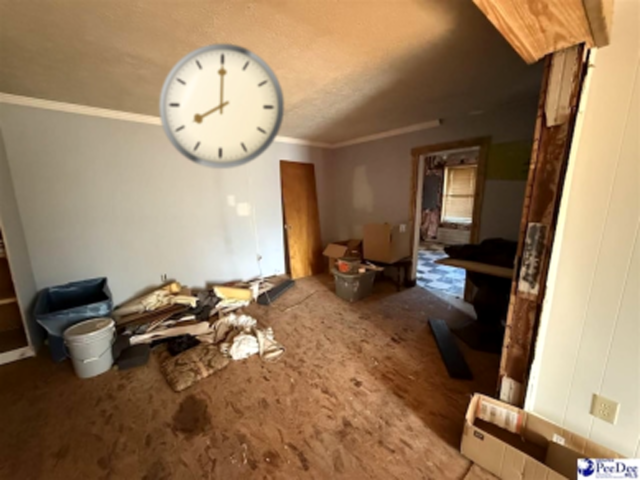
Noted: {"hour": 8, "minute": 0}
